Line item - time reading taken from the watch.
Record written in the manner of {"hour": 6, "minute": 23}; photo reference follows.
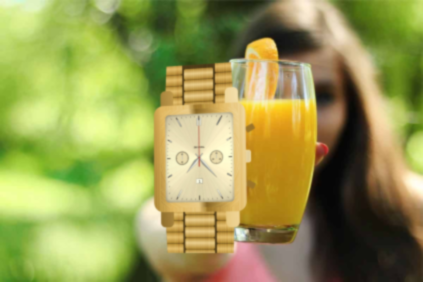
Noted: {"hour": 7, "minute": 23}
